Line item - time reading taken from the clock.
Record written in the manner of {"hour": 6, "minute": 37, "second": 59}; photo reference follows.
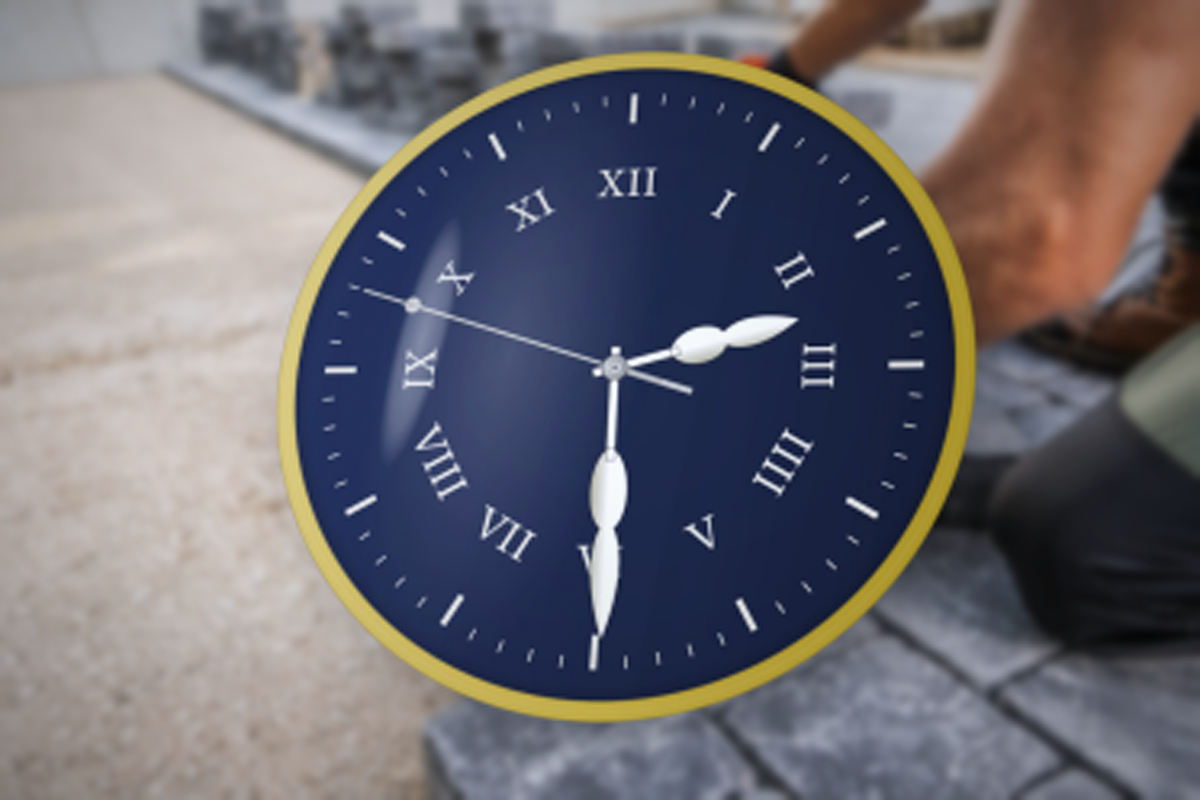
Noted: {"hour": 2, "minute": 29, "second": 48}
